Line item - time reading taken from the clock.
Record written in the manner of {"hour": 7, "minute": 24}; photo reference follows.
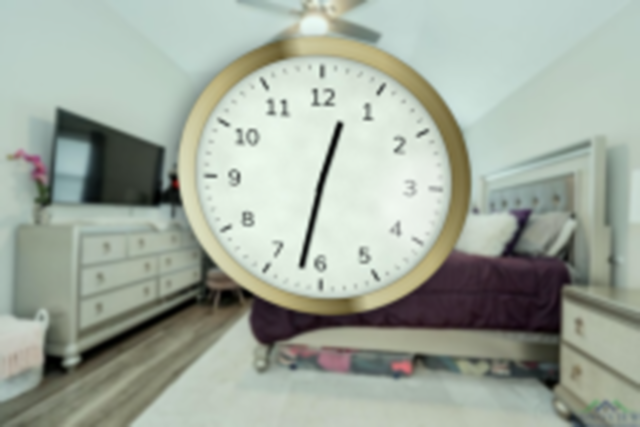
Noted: {"hour": 12, "minute": 32}
